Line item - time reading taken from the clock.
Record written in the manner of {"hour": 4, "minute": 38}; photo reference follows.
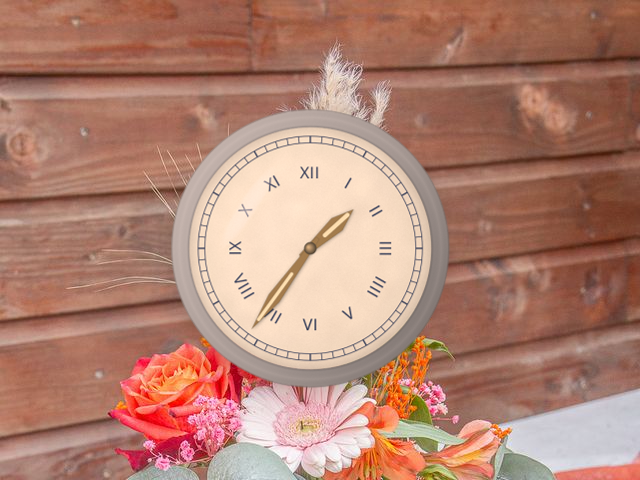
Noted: {"hour": 1, "minute": 36}
